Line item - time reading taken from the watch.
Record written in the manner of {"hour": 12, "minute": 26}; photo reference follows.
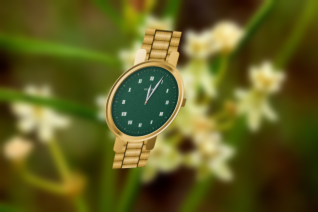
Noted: {"hour": 12, "minute": 4}
